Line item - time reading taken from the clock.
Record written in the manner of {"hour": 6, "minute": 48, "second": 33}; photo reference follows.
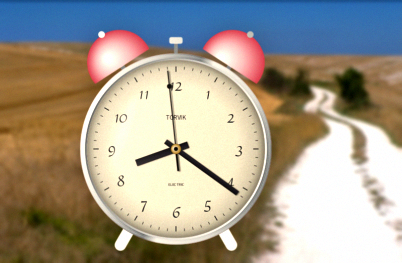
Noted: {"hour": 8, "minute": 20, "second": 59}
